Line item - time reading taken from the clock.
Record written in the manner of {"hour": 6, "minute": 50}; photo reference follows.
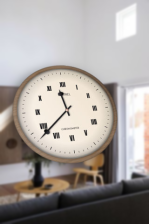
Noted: {"hour": 11, "minute": 38}
